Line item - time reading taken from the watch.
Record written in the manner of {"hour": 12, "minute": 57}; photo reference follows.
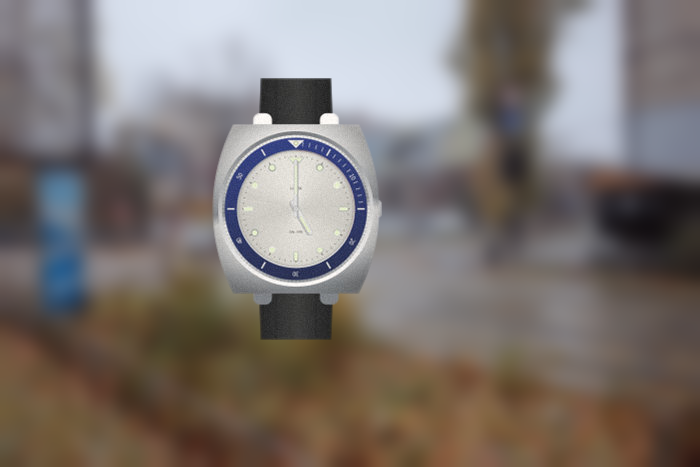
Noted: {"hour": 5, "minute": 0}
